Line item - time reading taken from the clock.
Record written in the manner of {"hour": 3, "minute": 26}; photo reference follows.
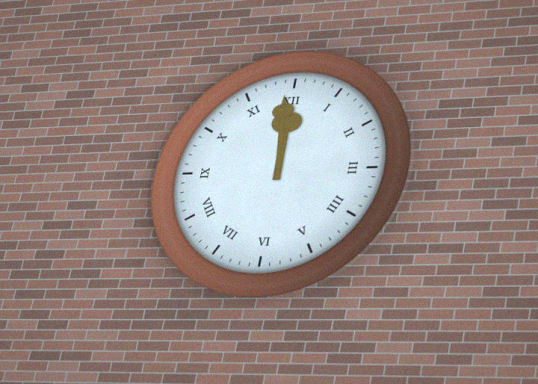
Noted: {"hour": 11, "minute": 59}
